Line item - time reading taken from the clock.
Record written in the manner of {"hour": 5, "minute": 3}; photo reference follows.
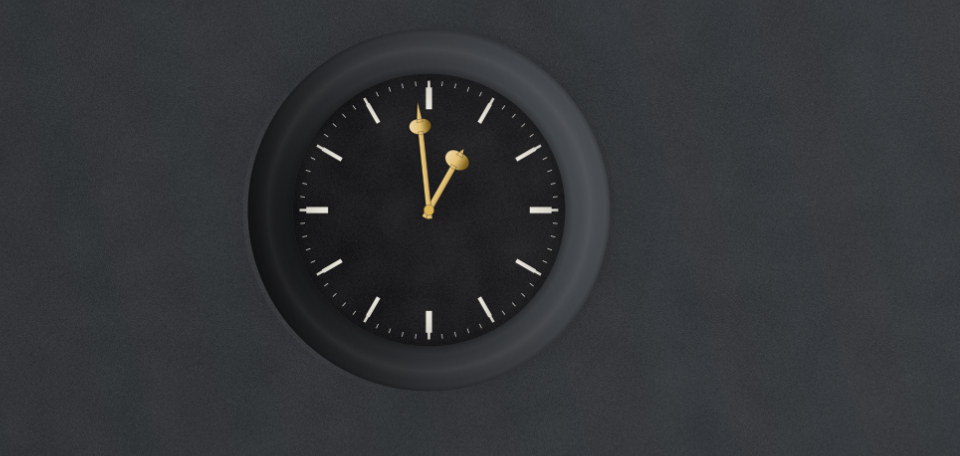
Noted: {"hour": 12, "minute": 59}
